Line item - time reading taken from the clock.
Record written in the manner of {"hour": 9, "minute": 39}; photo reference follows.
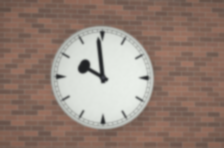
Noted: {"hour": 9, "minute": 59}
